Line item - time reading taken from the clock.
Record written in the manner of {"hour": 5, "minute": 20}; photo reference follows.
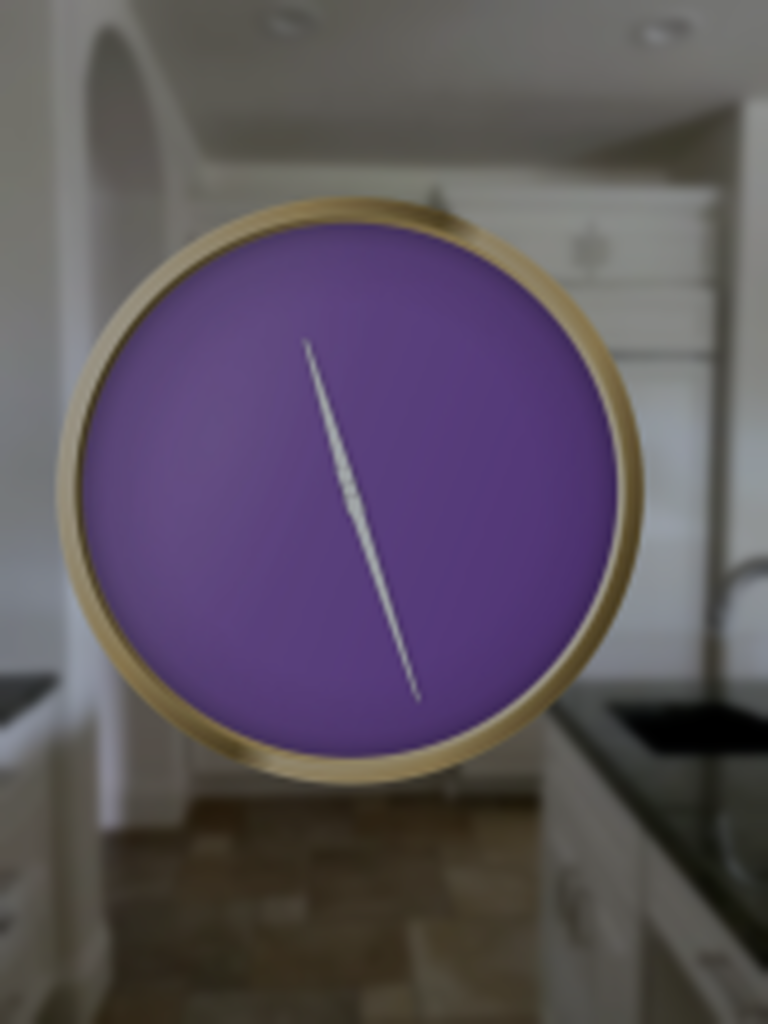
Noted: {"hour": 11, "minute": 27}
